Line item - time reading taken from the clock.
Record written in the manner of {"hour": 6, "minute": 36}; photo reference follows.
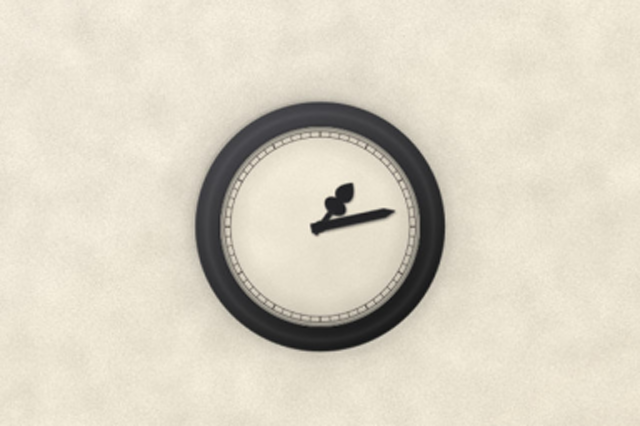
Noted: {"hour": 1, "minute": 13}
